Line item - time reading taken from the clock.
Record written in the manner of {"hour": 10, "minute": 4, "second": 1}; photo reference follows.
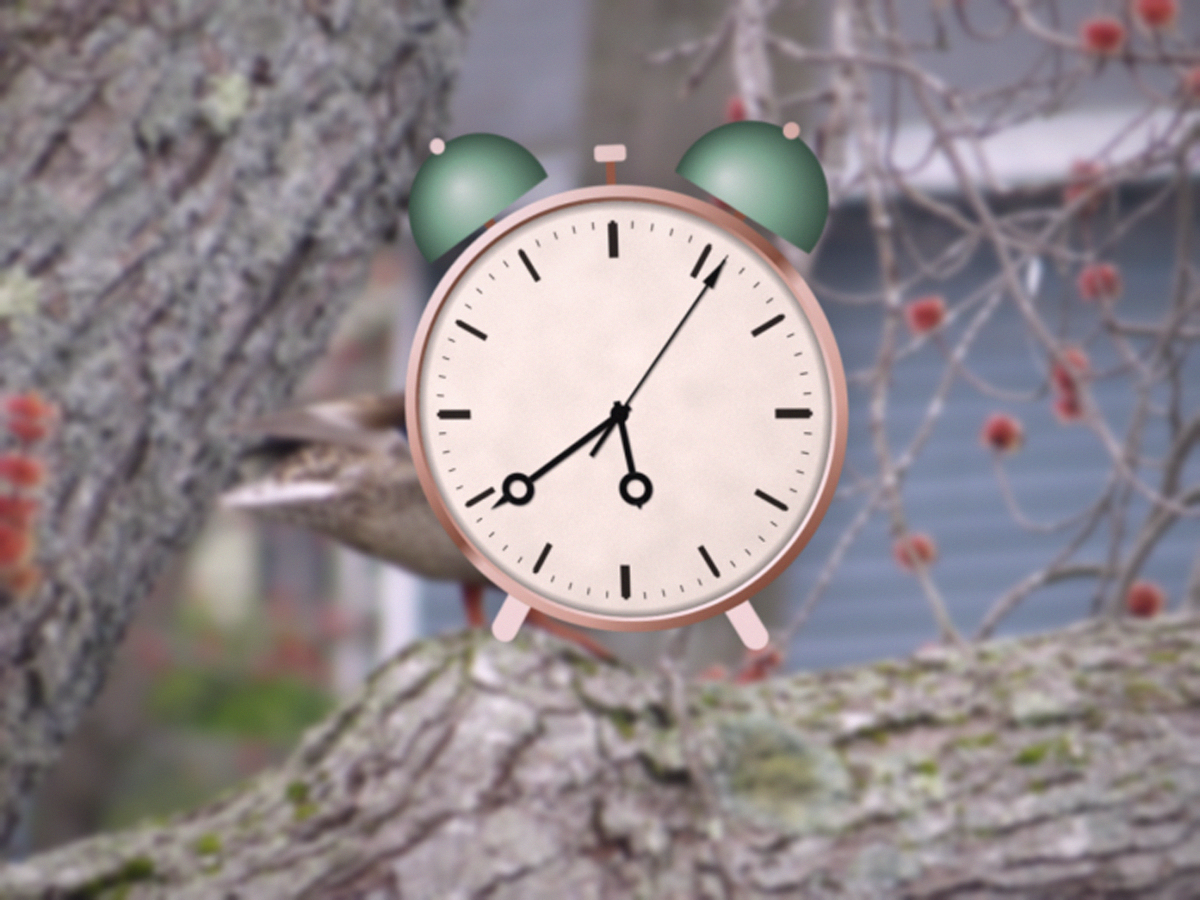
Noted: {"hour": 5, "minute": 39, "second": 6}
